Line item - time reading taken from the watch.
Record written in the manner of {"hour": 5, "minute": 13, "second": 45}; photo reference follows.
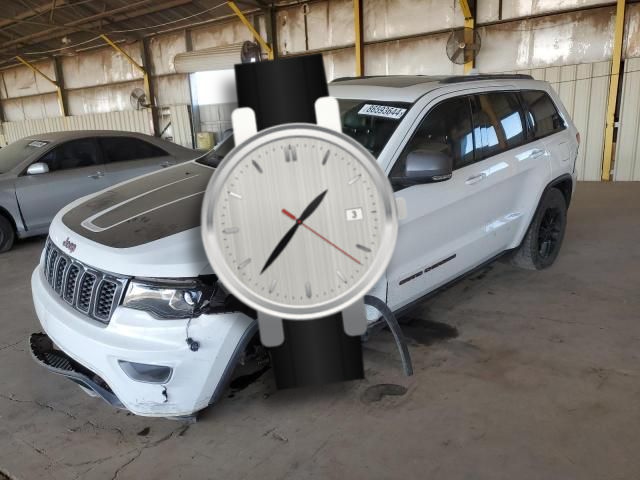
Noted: {"hour": 1, "minute": 37, "second": 22}
